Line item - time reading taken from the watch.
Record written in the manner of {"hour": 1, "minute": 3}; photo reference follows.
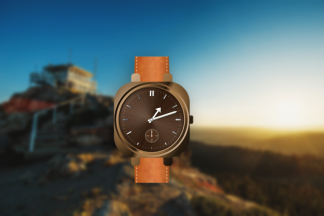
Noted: {"hour": 1, "minute": 12}
